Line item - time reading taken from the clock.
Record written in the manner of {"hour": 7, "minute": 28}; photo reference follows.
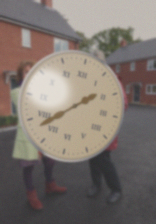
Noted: {"hour": 1, "minute": 38}
